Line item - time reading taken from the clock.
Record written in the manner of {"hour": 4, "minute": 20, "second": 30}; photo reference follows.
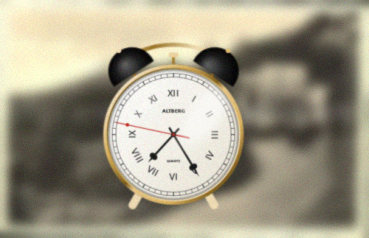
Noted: {"hour": 7, "minute": 24, "second": 47}
